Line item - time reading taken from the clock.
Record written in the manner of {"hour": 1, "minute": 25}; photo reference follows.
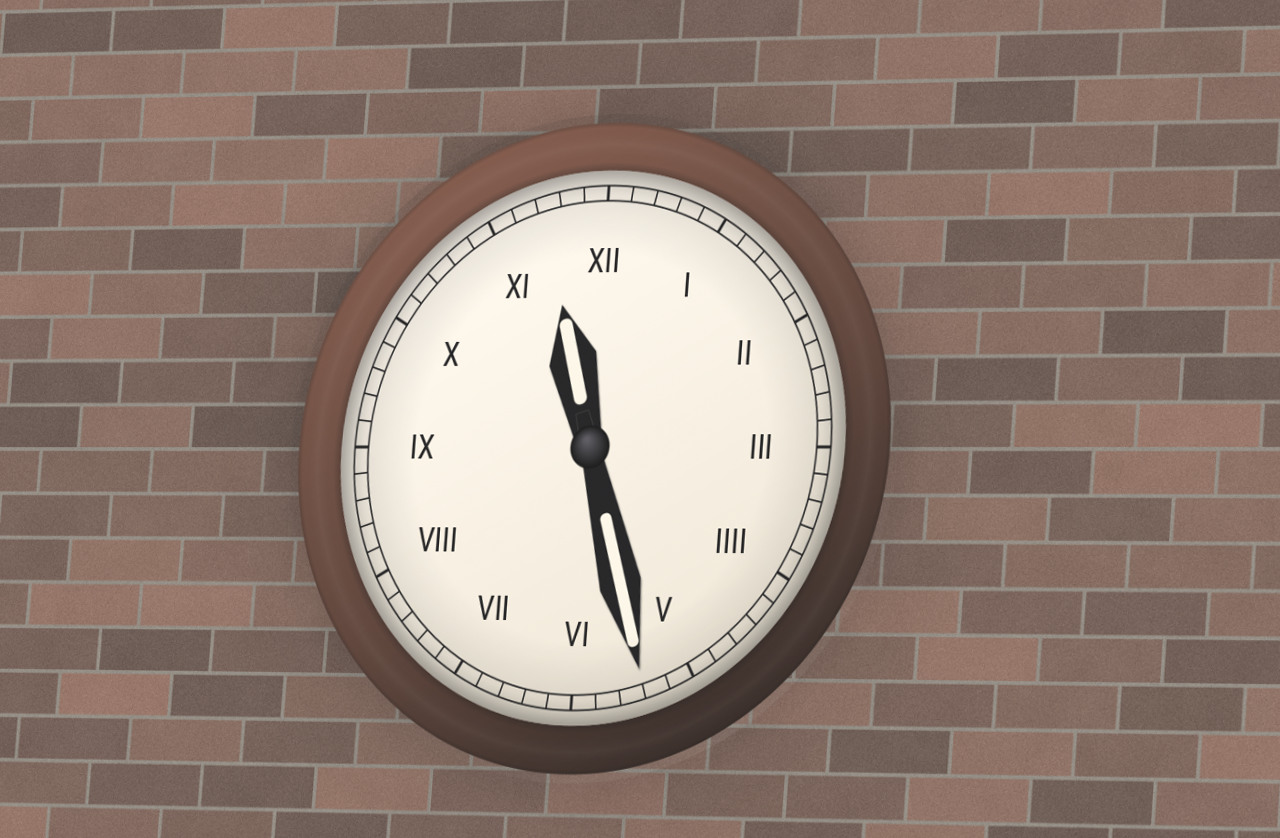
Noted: {"hour": 11, "minute": 27}
